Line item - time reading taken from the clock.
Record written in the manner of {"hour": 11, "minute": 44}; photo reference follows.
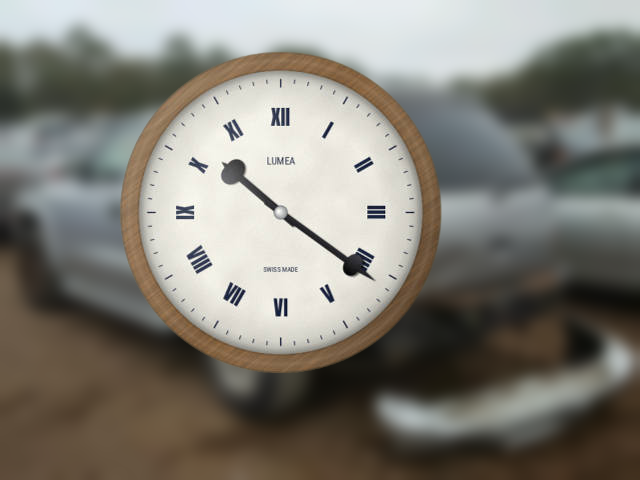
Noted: {"hour": 10, "minute": 21}
